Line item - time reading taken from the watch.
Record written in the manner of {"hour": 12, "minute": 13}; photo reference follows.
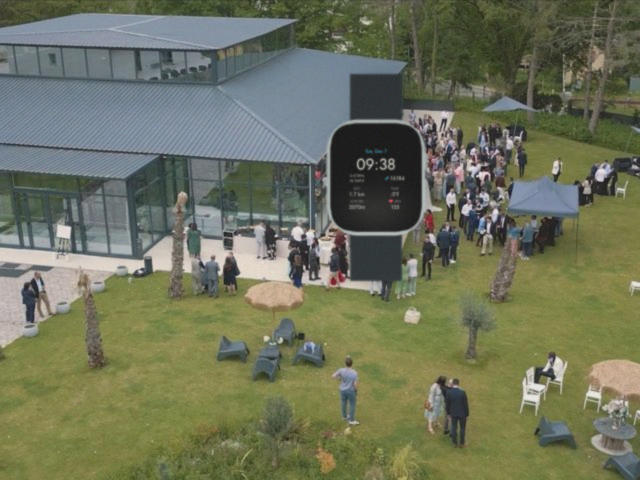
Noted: {"hour": 9, "minute": 38}
